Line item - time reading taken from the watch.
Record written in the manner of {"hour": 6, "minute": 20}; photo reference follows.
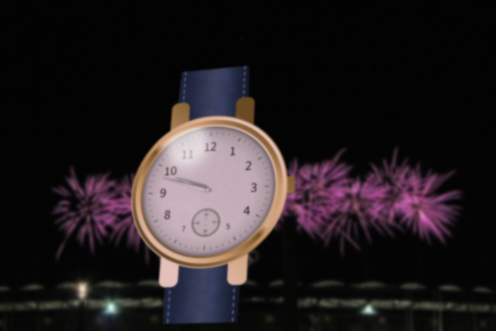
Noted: {"hour": 9, "minute": 48}
